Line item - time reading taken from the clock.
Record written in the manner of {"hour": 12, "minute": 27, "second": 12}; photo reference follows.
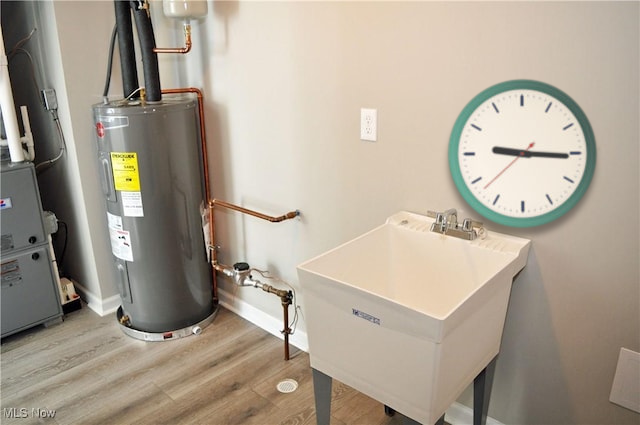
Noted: {"hour": 9, "minute": 15, "second": 38}
